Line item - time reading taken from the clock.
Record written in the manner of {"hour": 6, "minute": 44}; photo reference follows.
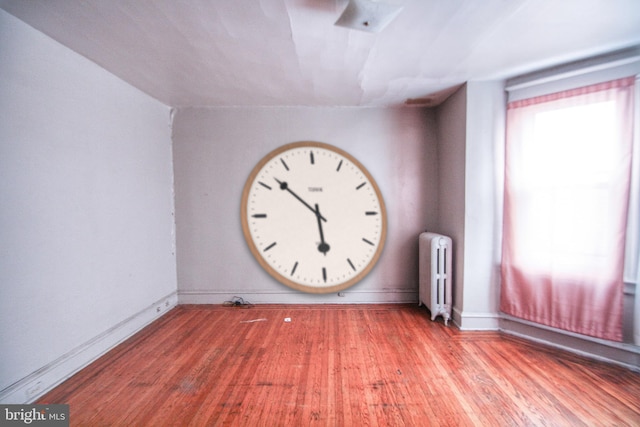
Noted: {"hour": 5, "minute": 52}
